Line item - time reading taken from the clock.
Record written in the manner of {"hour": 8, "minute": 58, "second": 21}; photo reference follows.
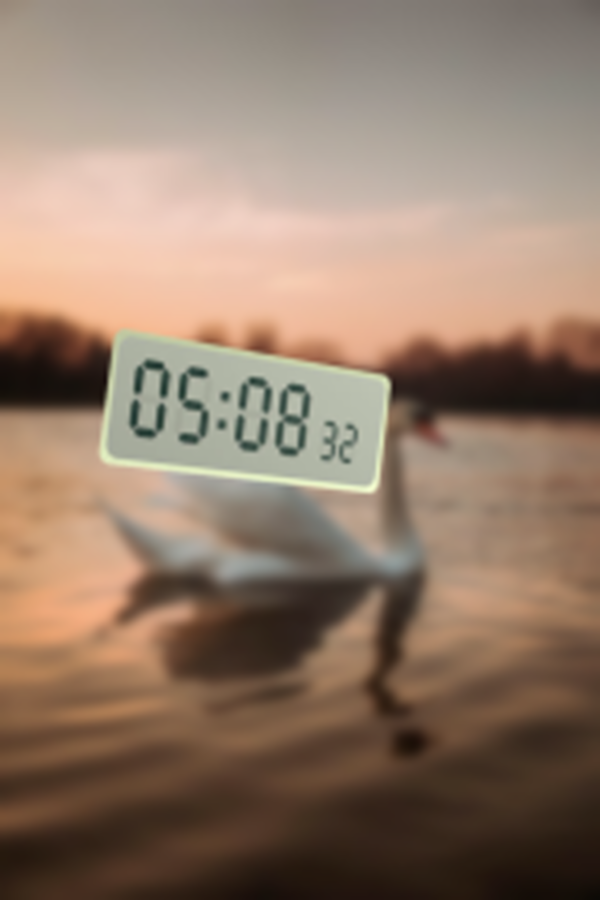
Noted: {"hour": 5, "minute": 8, "second": 32}
